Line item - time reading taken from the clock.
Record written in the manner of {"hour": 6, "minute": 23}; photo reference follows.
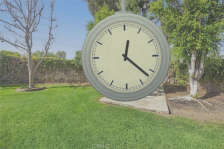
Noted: {"hour": 12, "minute": 22}
